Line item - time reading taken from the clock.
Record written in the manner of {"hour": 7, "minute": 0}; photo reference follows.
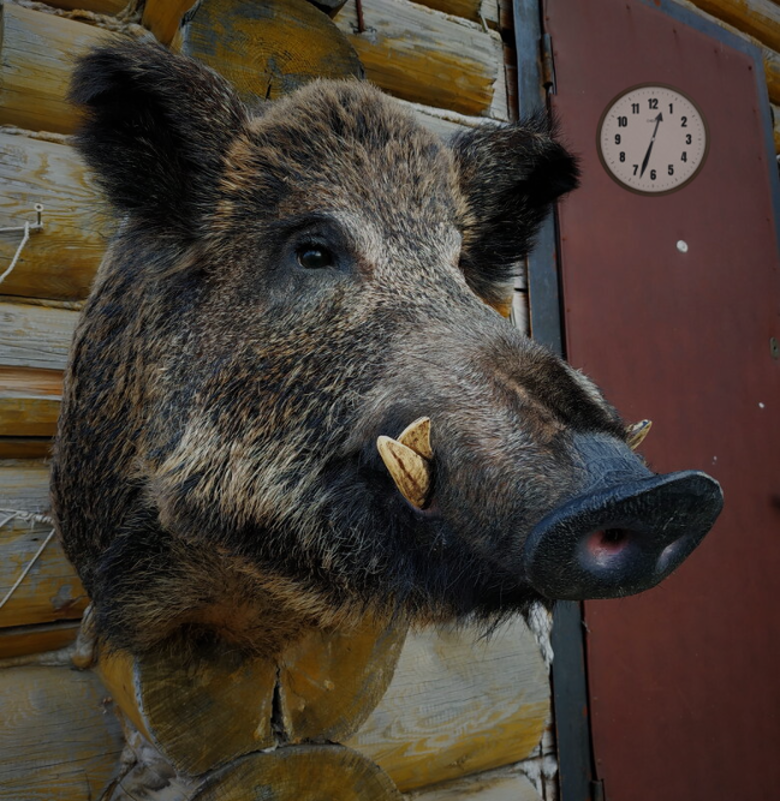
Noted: {"hour": 12, "minute": 33}
